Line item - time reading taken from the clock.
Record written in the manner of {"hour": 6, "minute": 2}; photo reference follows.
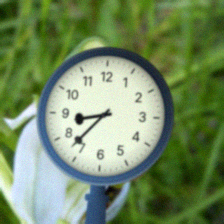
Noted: {"hour": 8, "minute": 37}
